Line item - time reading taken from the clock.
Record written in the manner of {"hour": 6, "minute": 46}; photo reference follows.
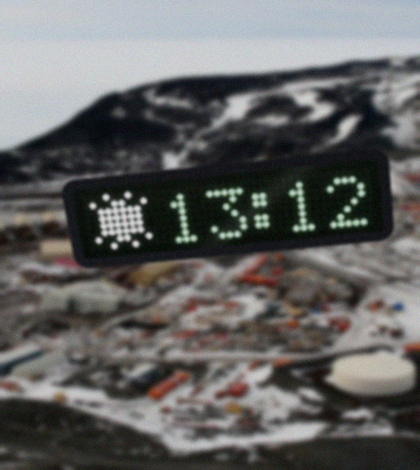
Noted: {"hour": 13, "minute": 12}
